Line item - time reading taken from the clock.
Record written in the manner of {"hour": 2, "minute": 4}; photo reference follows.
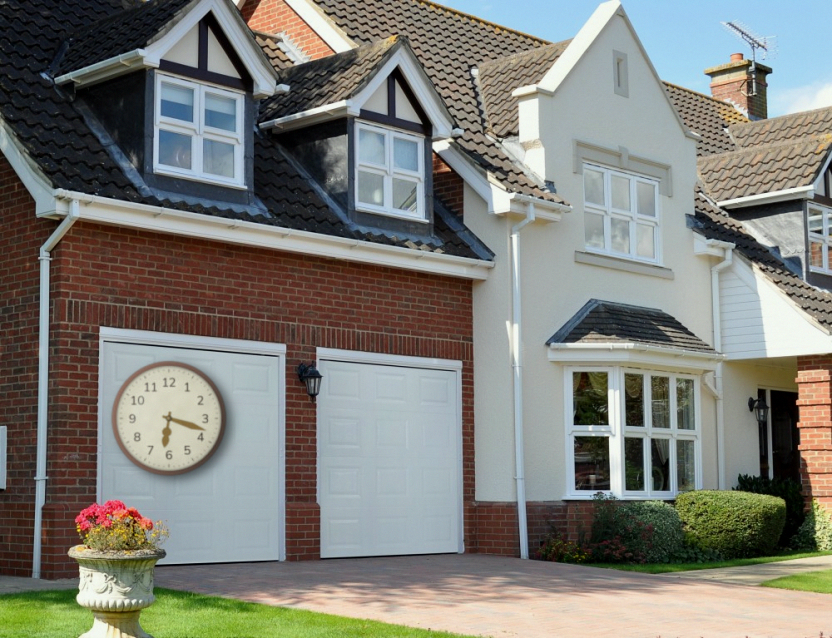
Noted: {"hour": 6, "minute": 18}
